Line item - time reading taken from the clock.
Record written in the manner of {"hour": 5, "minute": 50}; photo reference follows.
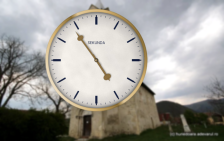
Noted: {"hour": 4, "minute": 54}
